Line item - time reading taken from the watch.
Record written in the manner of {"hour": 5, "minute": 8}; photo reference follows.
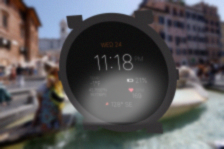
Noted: {"hour": 11, "minute": 18}
